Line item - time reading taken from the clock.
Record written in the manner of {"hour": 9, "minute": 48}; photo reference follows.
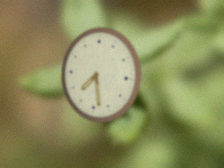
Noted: {"hour": 7, "minute": 28}
